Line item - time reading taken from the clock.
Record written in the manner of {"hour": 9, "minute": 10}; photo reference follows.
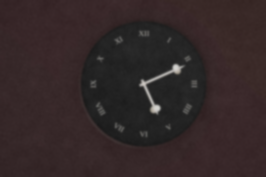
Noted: {"hour": 5, "minute": 11}
